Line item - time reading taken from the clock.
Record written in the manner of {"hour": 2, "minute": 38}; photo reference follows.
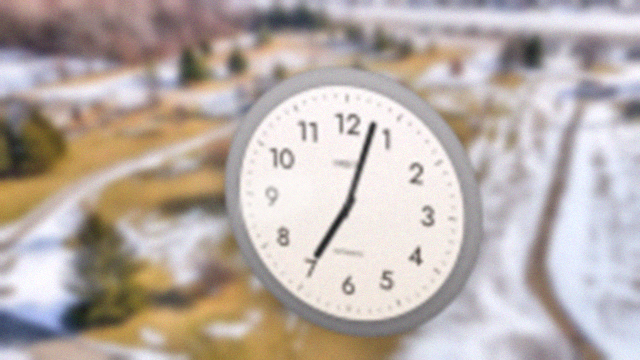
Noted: {"hour": 7, "minute": 3}
